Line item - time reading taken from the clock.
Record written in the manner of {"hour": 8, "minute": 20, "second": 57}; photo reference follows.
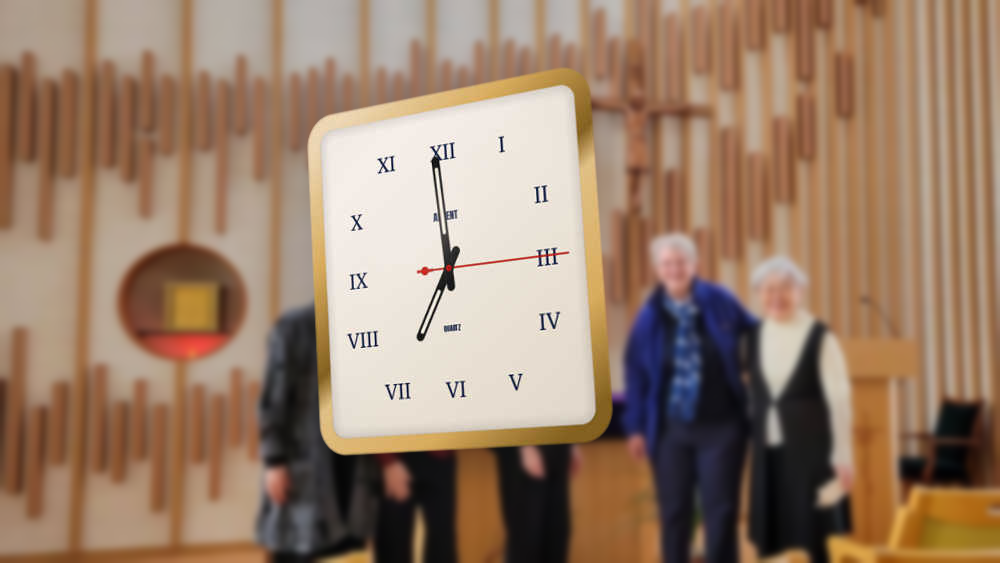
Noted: {"hour": 6, "minute": 59, "second": 15}
